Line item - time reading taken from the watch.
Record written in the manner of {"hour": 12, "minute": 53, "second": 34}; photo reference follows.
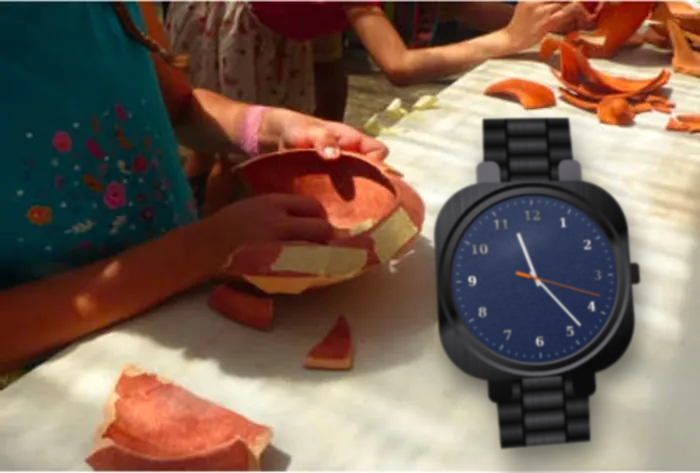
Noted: {"hour": 11, "minute": 23, "second": 18}
